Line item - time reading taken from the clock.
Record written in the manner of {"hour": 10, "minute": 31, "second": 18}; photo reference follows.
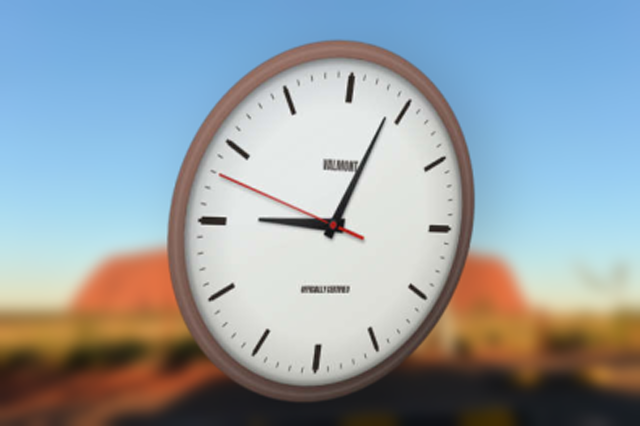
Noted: {"hour": 9, "minute": 3, "second": 48}
